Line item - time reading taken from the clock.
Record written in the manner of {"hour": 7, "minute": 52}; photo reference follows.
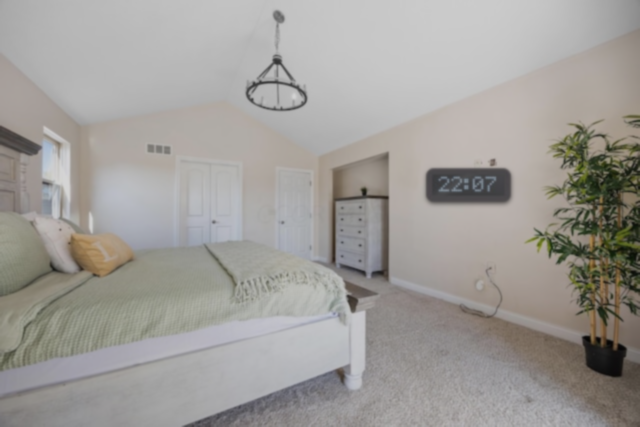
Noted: {"hour": 22, "minute": 7}
